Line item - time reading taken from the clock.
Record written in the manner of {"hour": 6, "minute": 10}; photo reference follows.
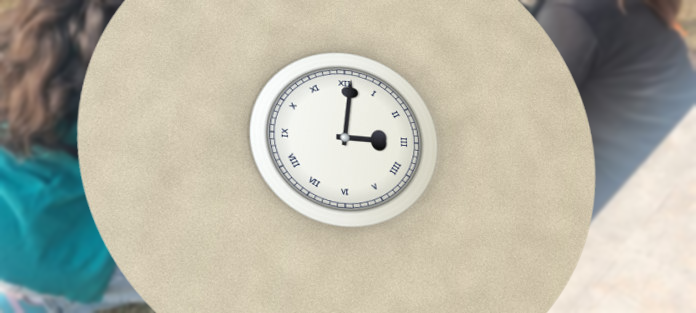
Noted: {"hour": 3, "minute": 1}
